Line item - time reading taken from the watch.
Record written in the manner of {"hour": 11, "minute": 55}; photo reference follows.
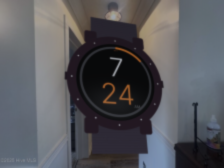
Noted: {"hour": 7, "minute": 24}
